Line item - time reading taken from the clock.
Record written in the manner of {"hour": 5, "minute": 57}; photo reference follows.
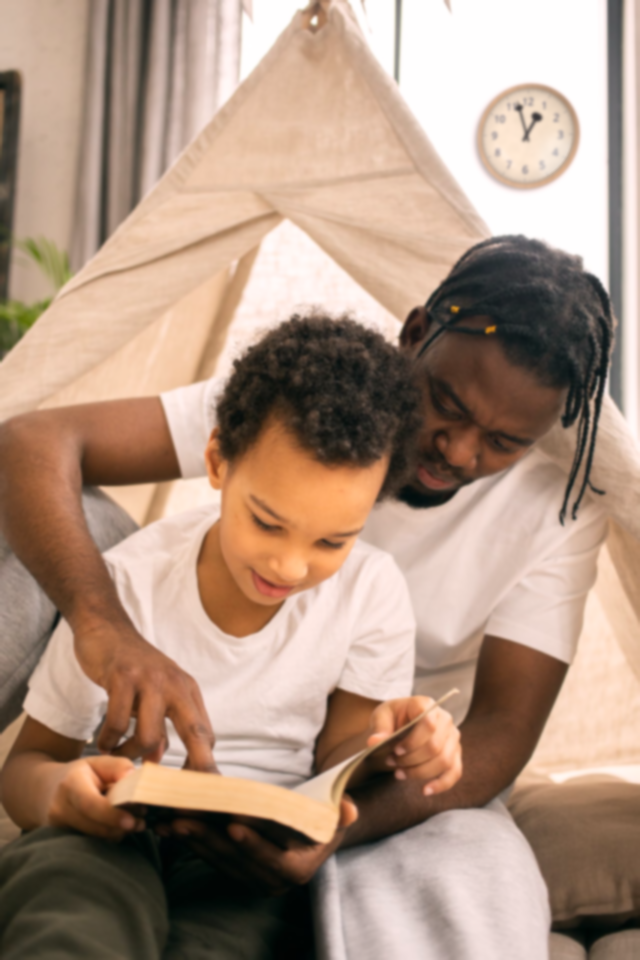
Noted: {"hour": 12, "minute": 57}
